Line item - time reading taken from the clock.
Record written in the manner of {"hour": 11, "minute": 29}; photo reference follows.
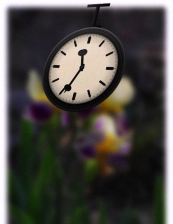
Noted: {"hour": 11, "minute": 34}
